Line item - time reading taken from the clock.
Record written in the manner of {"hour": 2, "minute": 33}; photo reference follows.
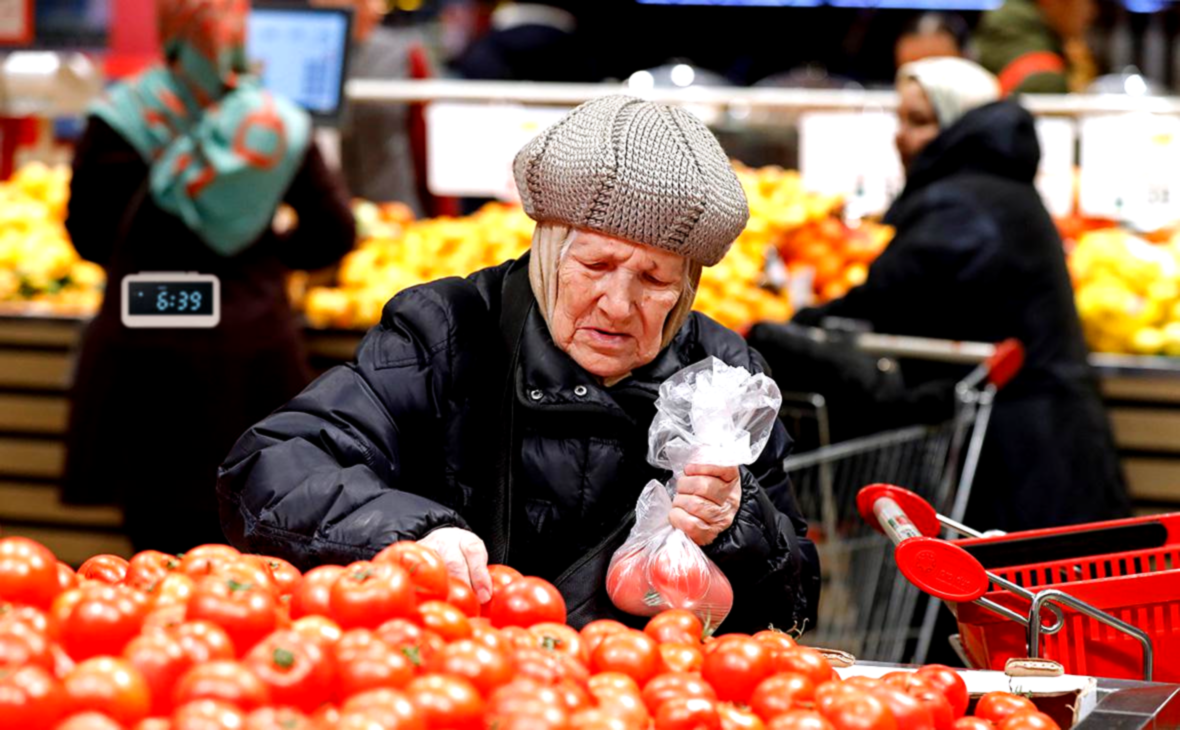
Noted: {"hour": 6, "minute": 39}
